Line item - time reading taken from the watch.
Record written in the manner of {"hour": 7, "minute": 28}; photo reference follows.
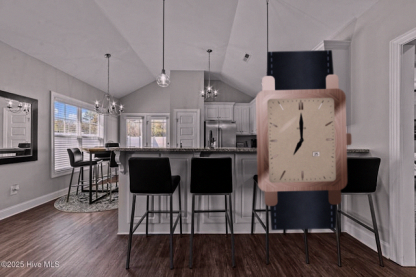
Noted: {"hour": 7, "minute": 0}
